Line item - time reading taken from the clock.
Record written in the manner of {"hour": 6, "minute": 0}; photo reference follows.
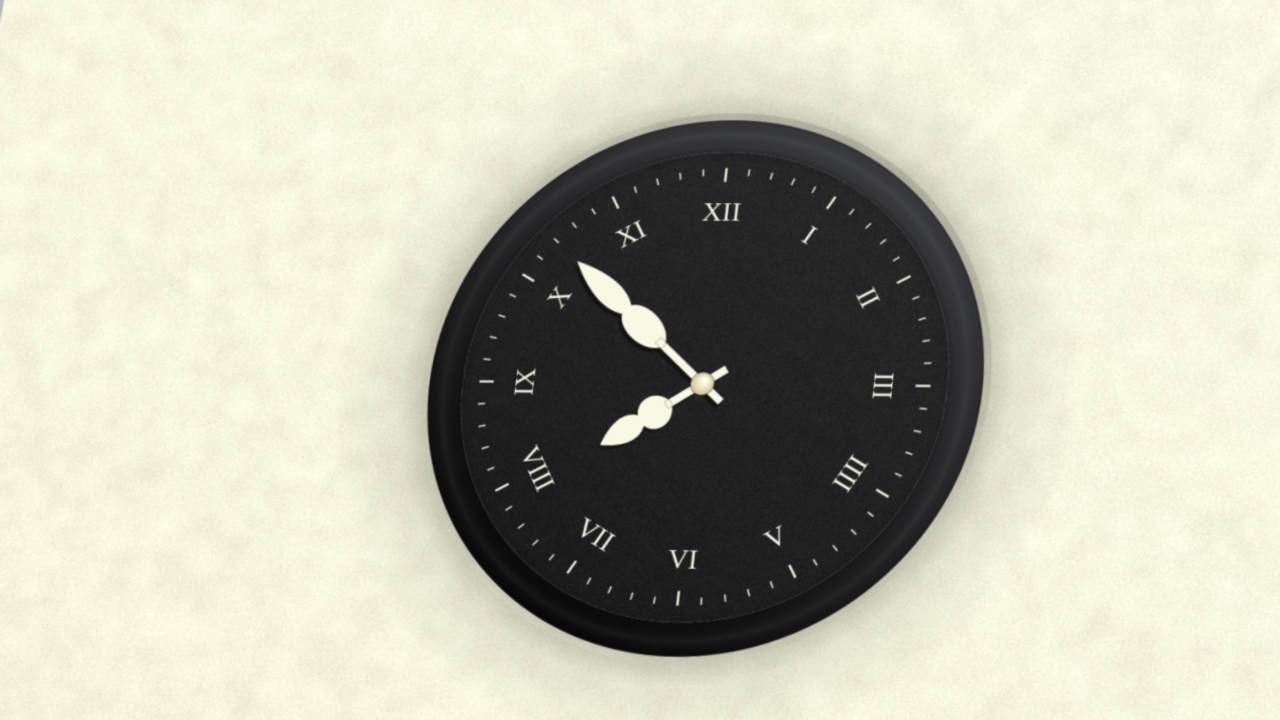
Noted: {"hour": 7, "minute": 52}
